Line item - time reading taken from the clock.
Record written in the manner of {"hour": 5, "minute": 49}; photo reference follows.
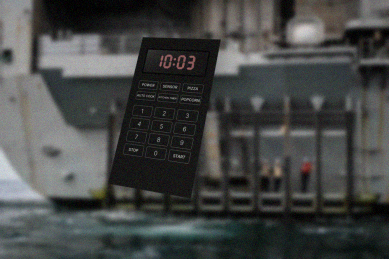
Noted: {"hour": 10, "minute": 3}
